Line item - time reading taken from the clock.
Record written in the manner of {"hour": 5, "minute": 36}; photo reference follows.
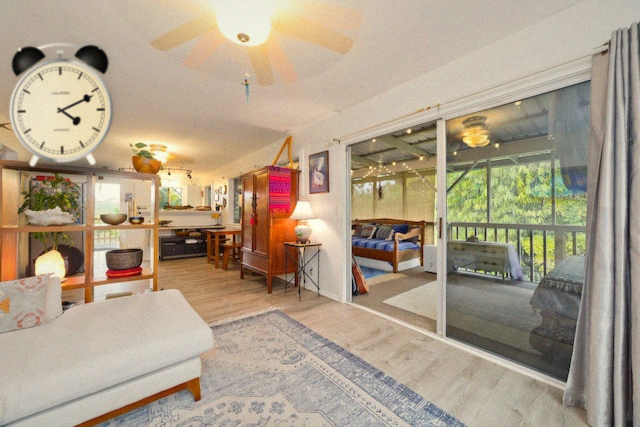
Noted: {"hour": 4, "minute": 11}
